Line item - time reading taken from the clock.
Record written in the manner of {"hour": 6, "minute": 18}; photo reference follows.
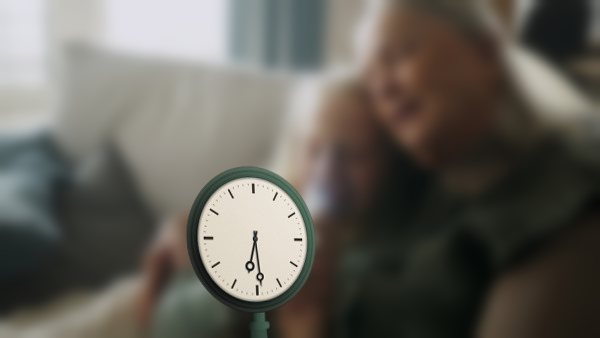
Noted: {"hour": 6, "minute": 29}
